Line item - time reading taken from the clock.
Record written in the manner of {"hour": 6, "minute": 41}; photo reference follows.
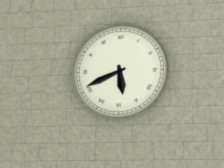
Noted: {"hour": 5, "minute": 41}
